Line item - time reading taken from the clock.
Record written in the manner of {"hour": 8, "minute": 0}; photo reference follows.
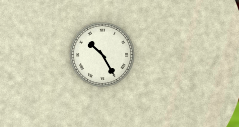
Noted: {"hour": 10, "minute": 25}
